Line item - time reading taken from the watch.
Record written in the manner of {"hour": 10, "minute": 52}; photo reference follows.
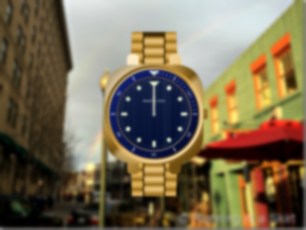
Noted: {"hour": 12, "minute": 0}
